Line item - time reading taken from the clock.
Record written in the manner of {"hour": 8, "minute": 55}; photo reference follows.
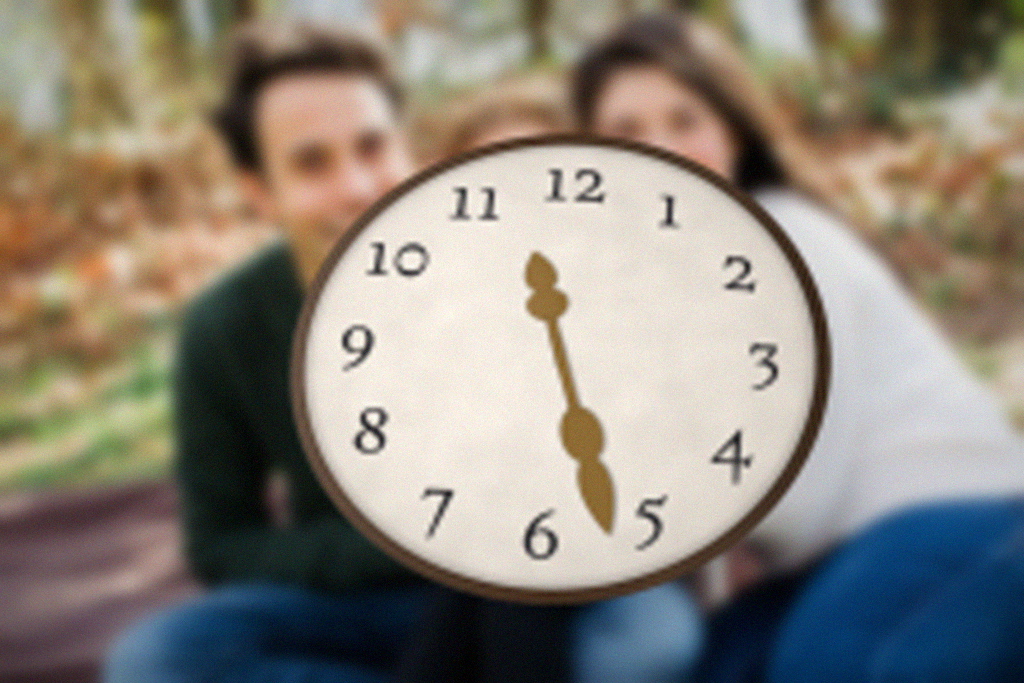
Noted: {"hour": 11, "minute": 27}
